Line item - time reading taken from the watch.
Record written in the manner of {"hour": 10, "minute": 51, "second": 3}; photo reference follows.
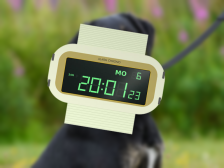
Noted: {"hour": 20, "minute": 1, "second": 23}
